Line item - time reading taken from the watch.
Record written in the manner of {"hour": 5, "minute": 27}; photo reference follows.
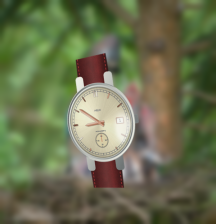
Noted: {"hour": 8, "minute": 51}
